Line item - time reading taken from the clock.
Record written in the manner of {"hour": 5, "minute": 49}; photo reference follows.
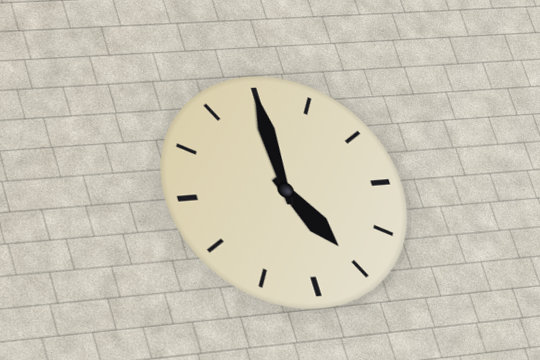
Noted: {"hour": 5, "minute": 0}
